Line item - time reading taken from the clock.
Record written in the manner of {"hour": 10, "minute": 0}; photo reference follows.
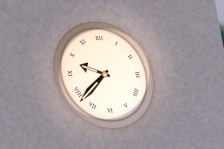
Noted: {"hour": 9, "minute": 38}
